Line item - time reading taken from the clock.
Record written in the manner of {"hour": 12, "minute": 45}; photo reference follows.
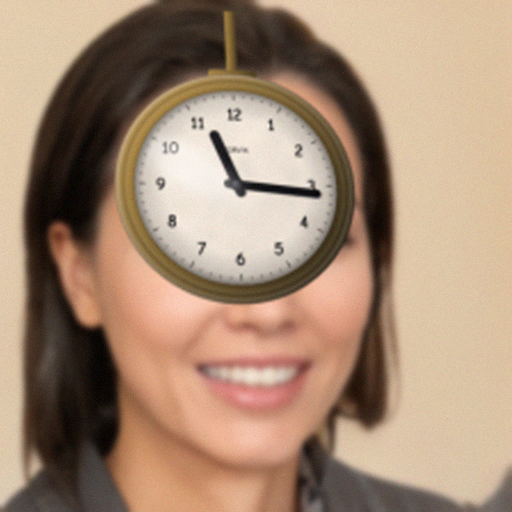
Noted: {"hour": 11, "minute": 16}
